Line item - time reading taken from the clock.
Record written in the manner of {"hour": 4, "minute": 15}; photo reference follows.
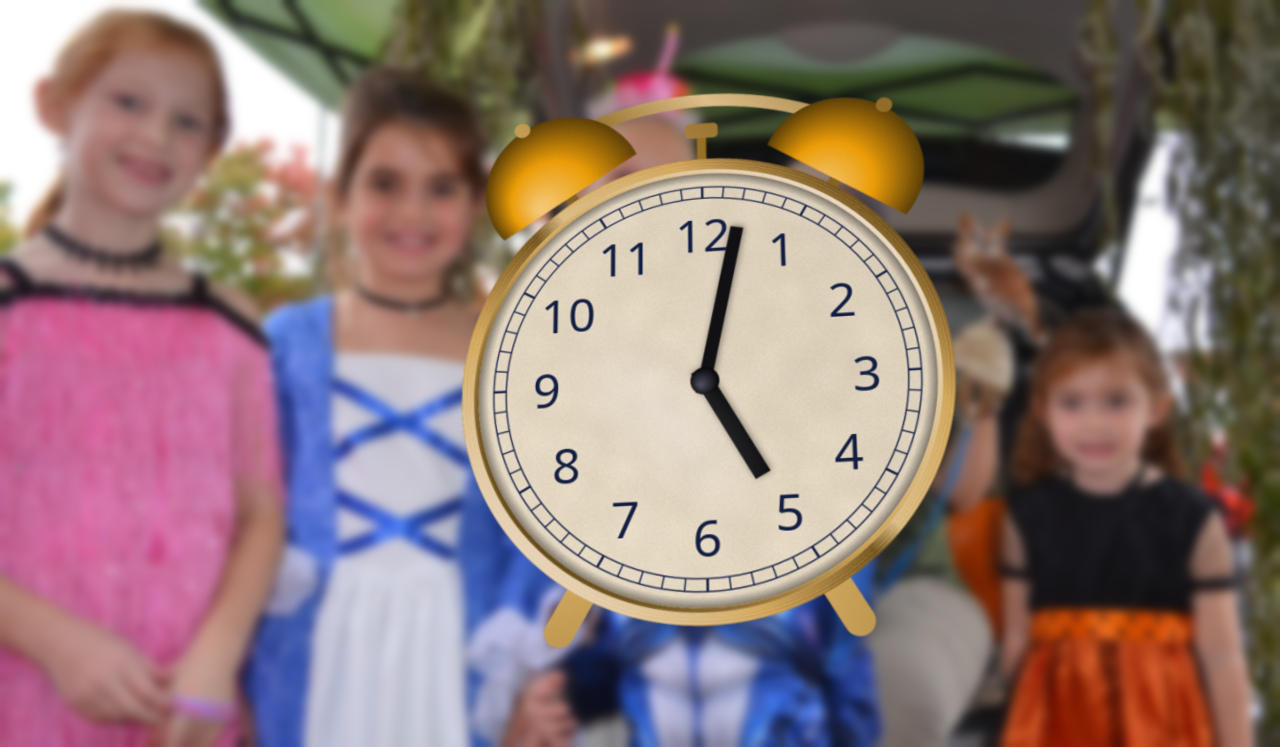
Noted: {"hour": 5, "minute": 2}
